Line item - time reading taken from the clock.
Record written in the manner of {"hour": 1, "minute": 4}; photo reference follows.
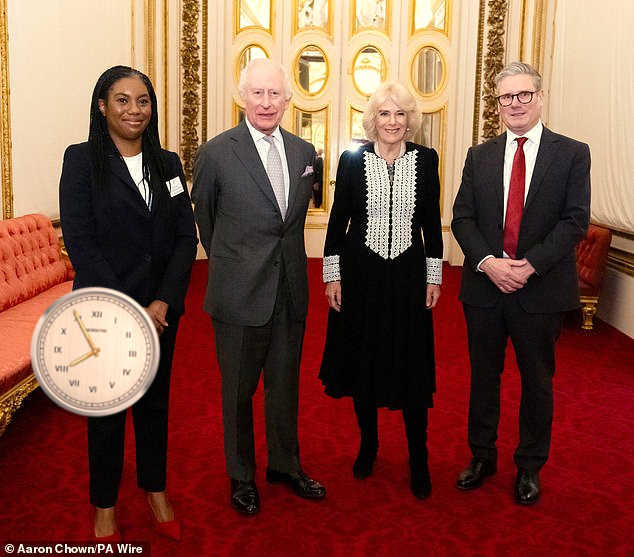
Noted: {"hour": 7, "minute": 55}
